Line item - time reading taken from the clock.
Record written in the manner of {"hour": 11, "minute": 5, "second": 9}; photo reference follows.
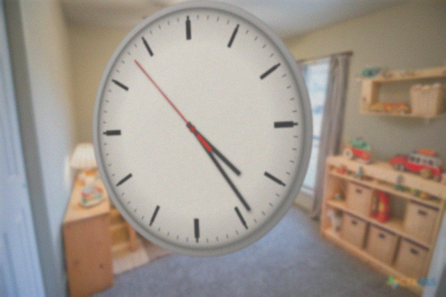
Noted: {"hour": 4, "minute": 23, "second": 53}
